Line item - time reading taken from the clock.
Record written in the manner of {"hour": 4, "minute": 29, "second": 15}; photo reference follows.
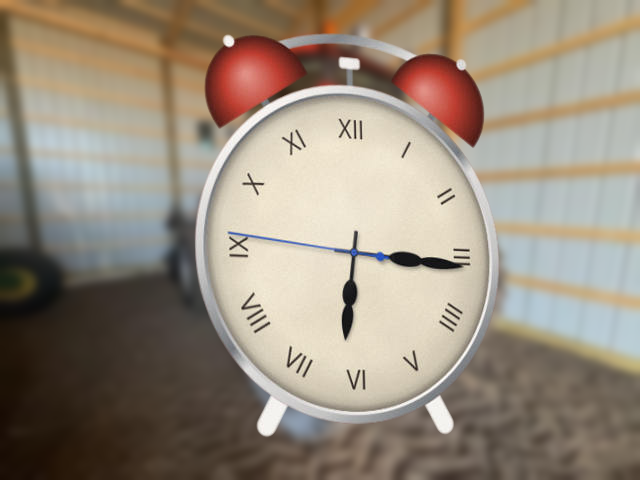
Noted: {"hour": 6, "minute": 15, "second": 46}
